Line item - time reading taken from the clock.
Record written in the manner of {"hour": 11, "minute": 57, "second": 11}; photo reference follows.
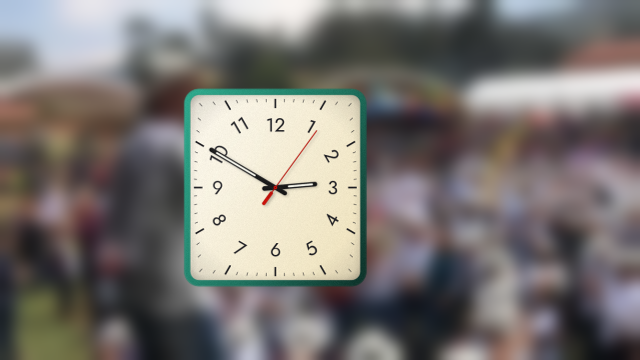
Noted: {"hour": 2, "minute": 50, "second": 6}
